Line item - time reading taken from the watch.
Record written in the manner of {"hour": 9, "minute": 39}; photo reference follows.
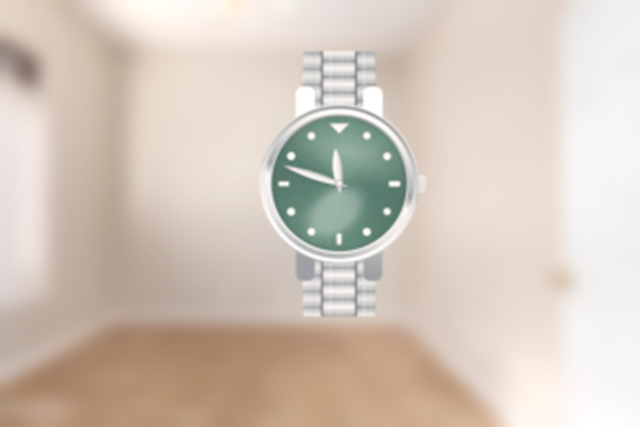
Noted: {"hour": 11, "minute": 48}
